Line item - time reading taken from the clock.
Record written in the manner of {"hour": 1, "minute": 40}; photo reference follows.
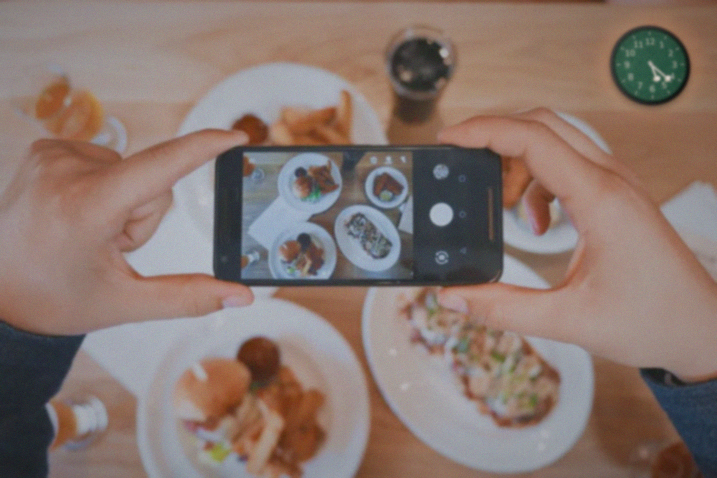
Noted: {"hour": 5, "minute": 22}
